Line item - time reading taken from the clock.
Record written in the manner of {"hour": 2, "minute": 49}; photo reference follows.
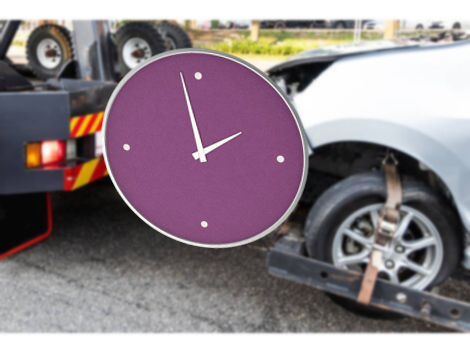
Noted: {"hour": 1, "minute": 58}
